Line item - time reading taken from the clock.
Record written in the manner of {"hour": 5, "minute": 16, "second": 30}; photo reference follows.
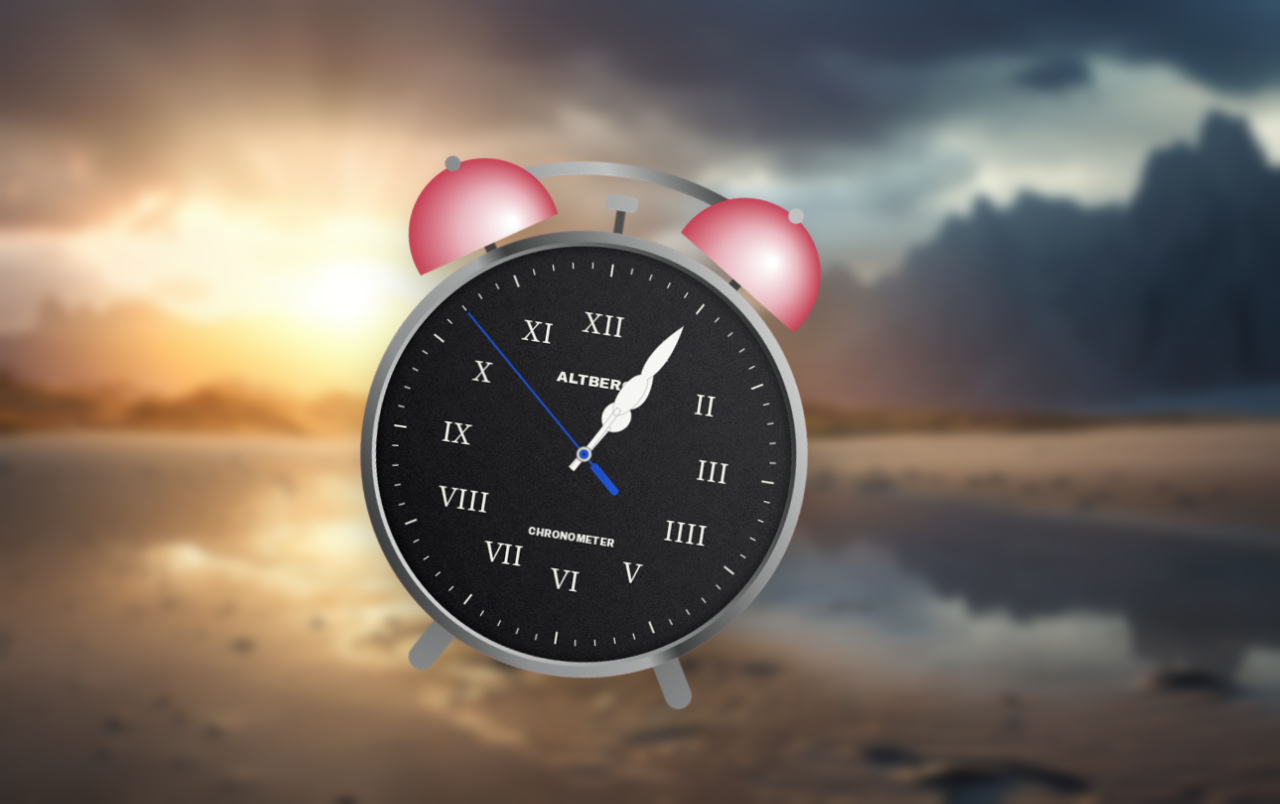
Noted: {"hour": 1, "minute": 4, "second": 52}
